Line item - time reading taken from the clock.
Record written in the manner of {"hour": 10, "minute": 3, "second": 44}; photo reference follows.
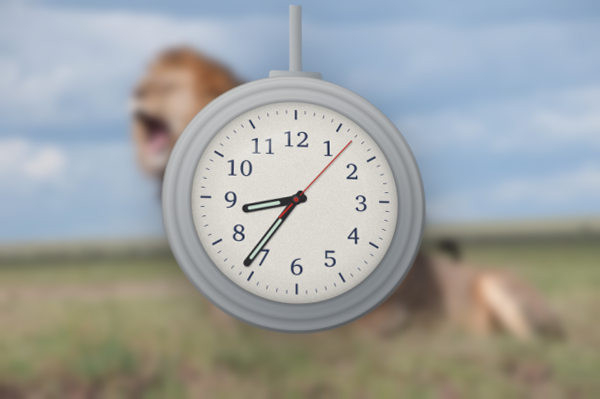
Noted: {"hour": 8, "minute": 36, "second": 7}
